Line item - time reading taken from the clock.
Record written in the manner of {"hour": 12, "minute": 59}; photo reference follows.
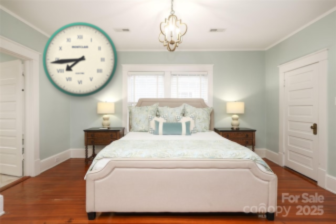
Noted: {"hour": 7, "minute": 44}
